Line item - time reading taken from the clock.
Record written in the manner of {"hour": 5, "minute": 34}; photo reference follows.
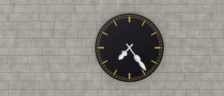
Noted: {"hour": 7, "minute": 24}
